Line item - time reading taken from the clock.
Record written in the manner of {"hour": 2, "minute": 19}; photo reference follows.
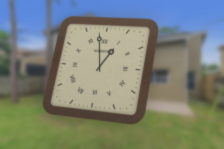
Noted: {"hour": 12, "minute": 58}
